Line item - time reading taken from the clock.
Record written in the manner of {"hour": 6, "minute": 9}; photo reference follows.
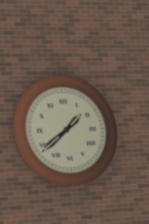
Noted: {"hour": 1, "minute": 39}
